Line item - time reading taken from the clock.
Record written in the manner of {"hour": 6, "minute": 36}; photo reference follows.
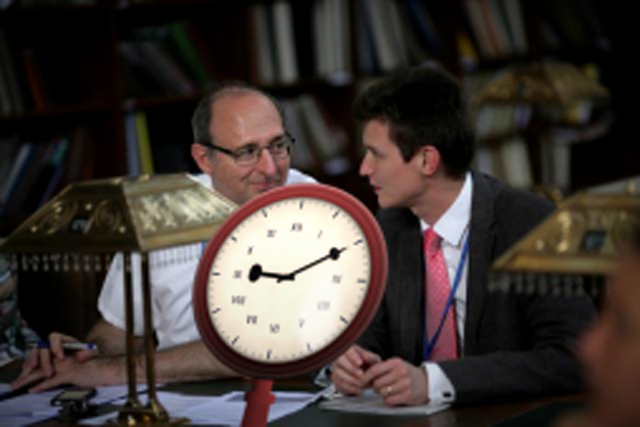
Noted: {"hour": 9, "minute": 10}
